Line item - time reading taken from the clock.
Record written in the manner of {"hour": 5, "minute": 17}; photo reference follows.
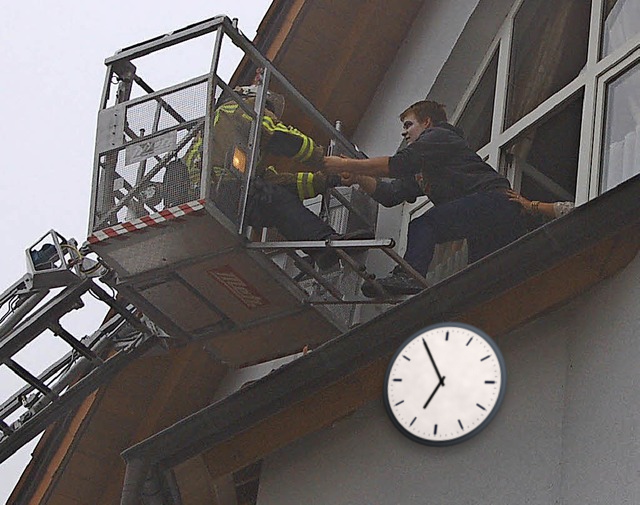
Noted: {"hour": 6, "minute": 55}
